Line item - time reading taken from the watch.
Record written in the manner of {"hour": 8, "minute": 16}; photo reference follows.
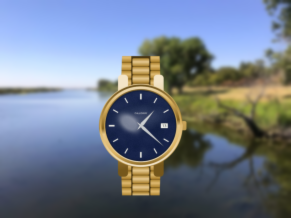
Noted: {"hour": 1, "minute": 22}
